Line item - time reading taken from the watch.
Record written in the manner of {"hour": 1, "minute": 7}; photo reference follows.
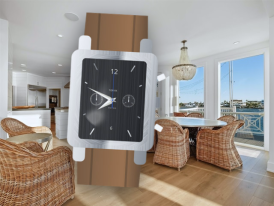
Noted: {"hour": 7, "minute": 49}
